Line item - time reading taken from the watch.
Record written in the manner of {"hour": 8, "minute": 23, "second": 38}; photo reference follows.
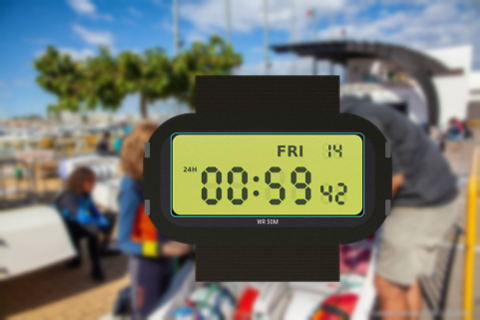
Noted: {"hour": 0, "minute": 59, "second": 42}
